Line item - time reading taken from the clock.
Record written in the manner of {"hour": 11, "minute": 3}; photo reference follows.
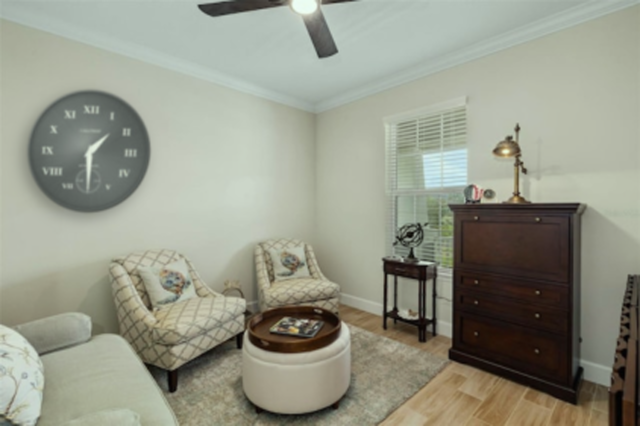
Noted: {"hour": 1, "minute": 30}
